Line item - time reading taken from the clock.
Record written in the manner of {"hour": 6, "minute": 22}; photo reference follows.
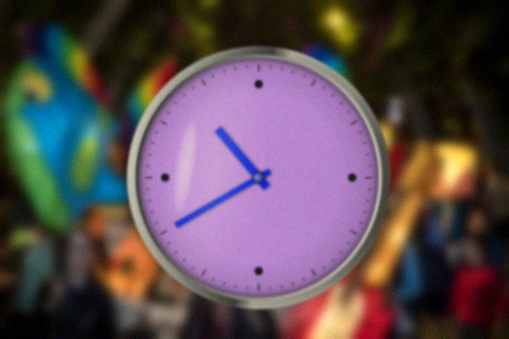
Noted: {"hour": 10, "minute": 40}
